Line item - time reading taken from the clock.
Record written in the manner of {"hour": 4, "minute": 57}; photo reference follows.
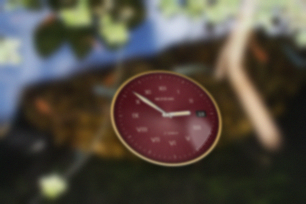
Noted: {"hour": 2, "minute": 52}
